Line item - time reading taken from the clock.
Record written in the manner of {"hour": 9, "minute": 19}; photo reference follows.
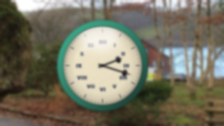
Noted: {"hour": 2, "minute": 18}
